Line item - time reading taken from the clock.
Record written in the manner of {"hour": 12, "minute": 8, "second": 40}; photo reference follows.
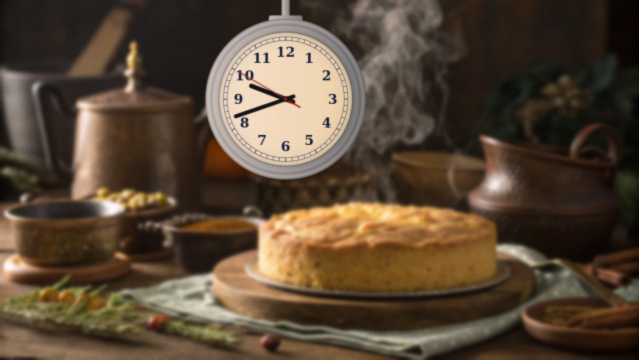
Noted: {"hour": 9, "minute": 41, "second": 50}
